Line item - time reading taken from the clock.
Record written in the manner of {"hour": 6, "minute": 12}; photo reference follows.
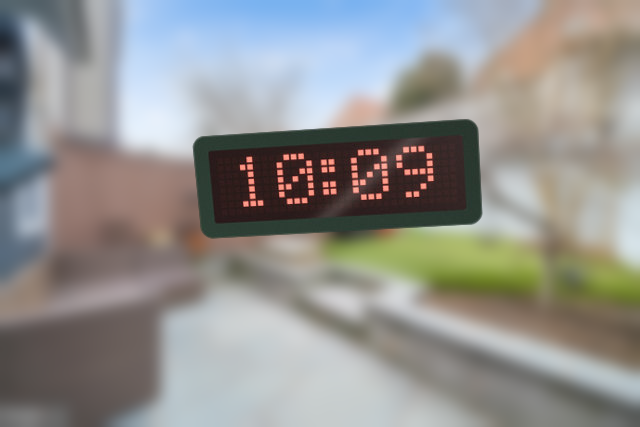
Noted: {"hour": 10, "minute": 9}
